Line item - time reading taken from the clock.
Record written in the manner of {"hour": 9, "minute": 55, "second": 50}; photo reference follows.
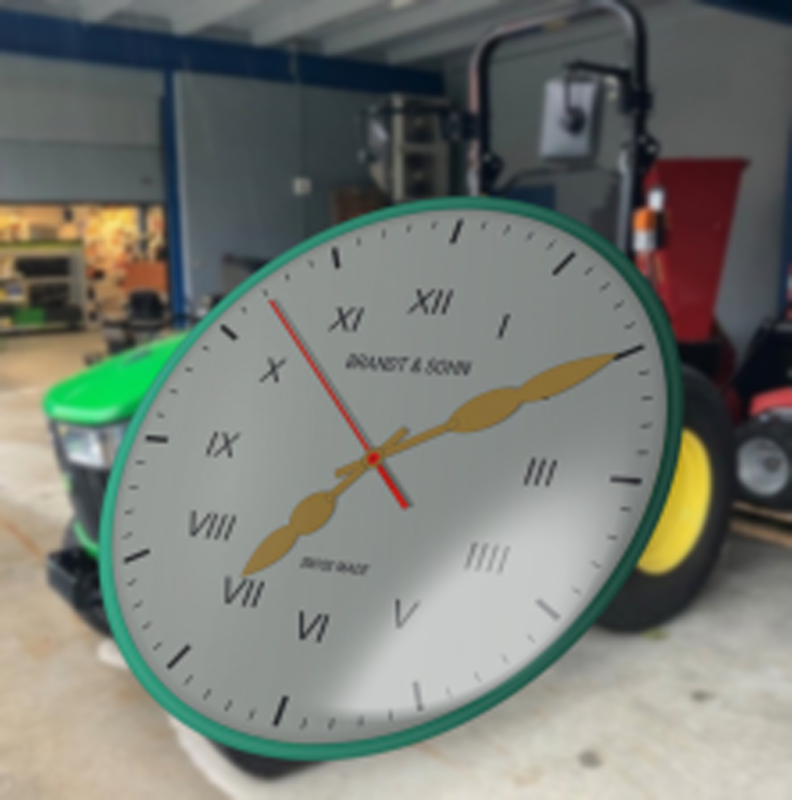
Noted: {"hour": 7, "minute": 9, "second": 52}
